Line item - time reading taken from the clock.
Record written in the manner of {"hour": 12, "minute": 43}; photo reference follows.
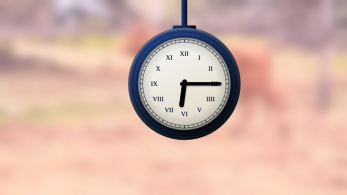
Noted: {"hour": 6, "minute": 15}
